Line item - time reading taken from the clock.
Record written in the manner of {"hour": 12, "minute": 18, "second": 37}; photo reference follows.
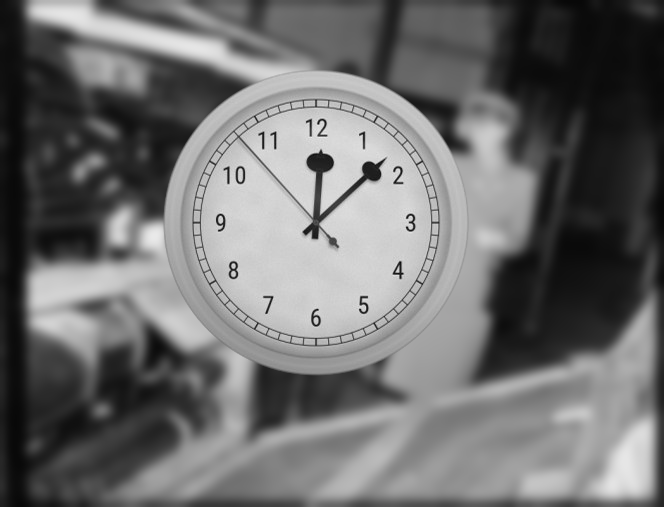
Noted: {"hour": 12, "minute": 7, "second": 53}
